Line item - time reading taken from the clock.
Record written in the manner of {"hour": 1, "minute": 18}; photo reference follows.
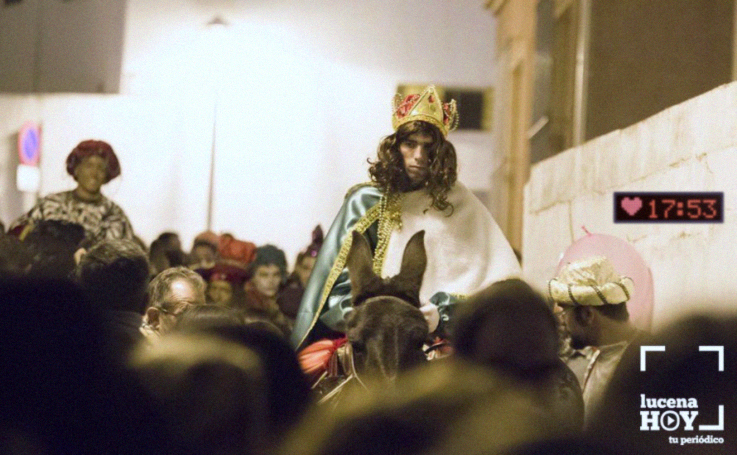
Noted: {"hour": 17, "minute": 53}
